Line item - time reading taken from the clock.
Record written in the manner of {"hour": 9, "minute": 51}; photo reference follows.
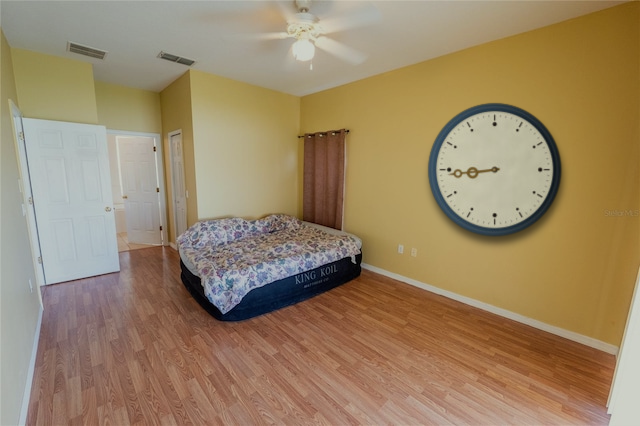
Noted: {"hour": 8, "minute": 44}
